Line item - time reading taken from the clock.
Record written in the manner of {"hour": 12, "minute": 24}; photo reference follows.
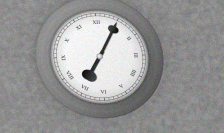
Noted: {"hour": 7, "minute": 5}
